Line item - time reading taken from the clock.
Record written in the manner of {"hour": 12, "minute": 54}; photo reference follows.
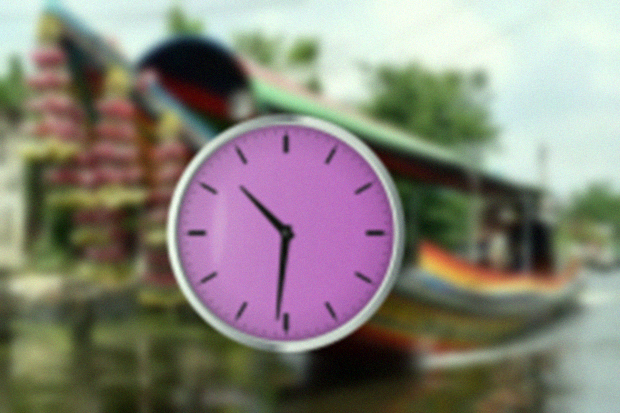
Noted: {"hour": 10, "minute": 31}
